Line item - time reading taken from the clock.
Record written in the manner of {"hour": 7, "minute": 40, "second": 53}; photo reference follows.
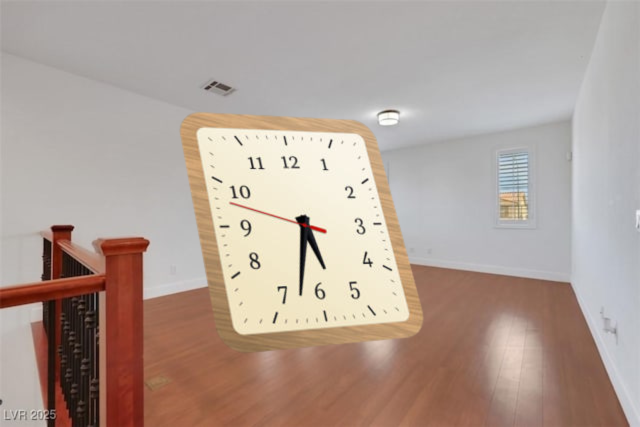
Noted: {"hour": 5, "minute": 32, "second": 48}
